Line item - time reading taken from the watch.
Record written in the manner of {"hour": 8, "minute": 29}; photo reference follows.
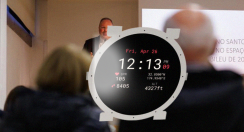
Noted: {"hour": 12, "minute": 13}
